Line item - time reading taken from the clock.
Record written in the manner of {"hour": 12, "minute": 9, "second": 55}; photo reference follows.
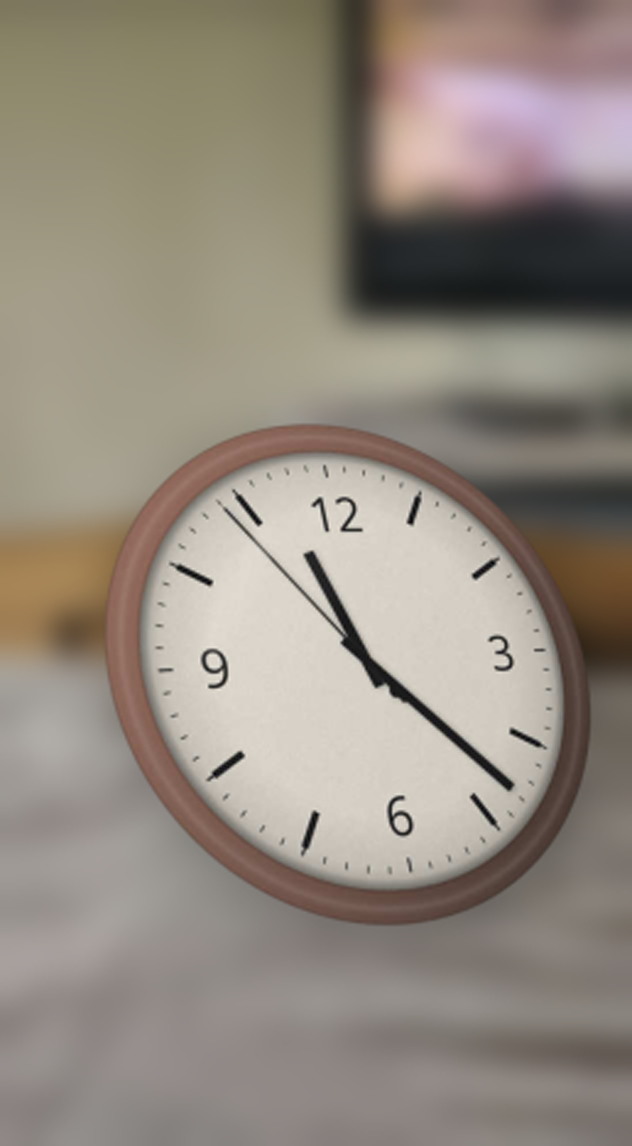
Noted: {"hour": 11, "minute": 22, "second": 54}
